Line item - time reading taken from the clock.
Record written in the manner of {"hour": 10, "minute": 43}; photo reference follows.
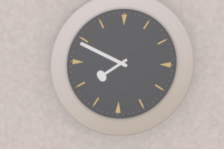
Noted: {"hour": 7, "minute": 49}
